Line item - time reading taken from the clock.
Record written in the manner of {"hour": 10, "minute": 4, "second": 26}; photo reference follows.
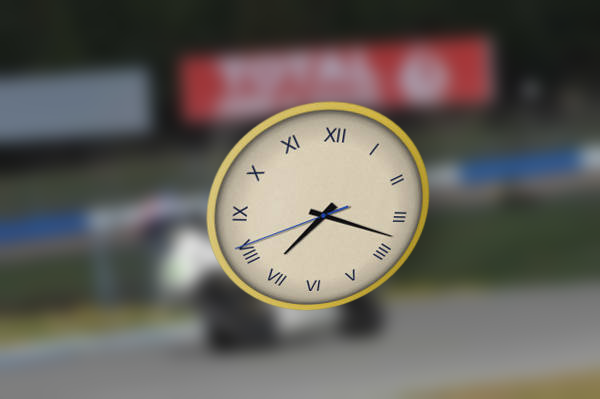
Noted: {"hour": 7, "minute": 17, "second": 41}
